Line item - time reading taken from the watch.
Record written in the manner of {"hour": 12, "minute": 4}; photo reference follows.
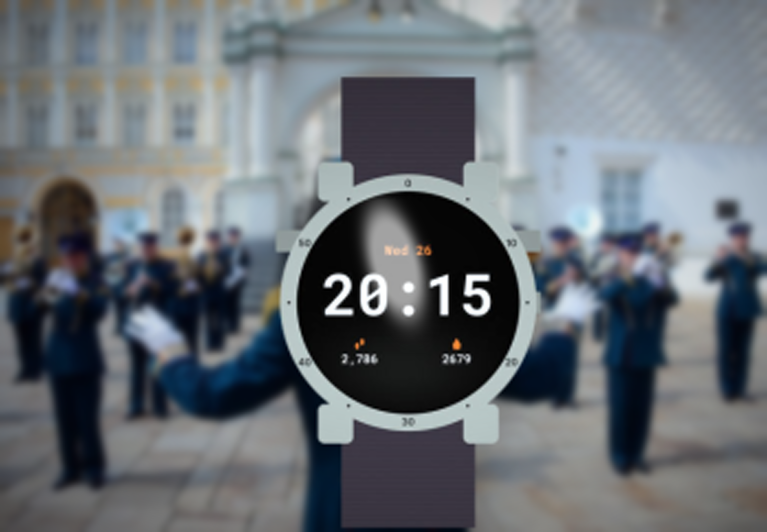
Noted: {"hour": 20, "minute": 15}
